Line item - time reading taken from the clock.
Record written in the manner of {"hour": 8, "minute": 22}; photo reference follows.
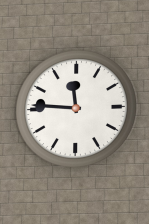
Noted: {"hour": 11, "minute": 46}
